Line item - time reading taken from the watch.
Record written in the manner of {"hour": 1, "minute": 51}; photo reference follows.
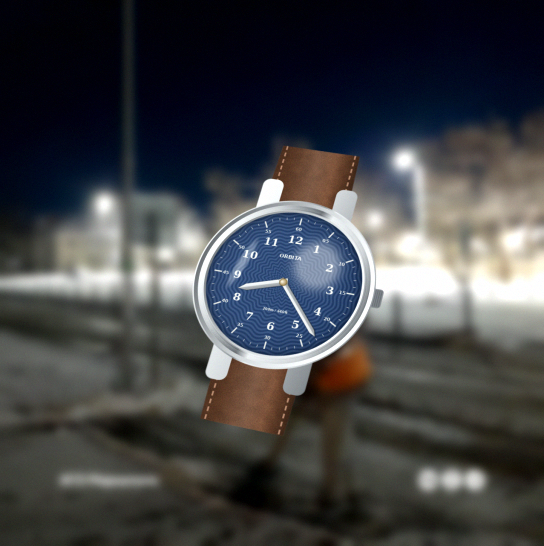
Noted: {"hour": 8, "minute": 23}
